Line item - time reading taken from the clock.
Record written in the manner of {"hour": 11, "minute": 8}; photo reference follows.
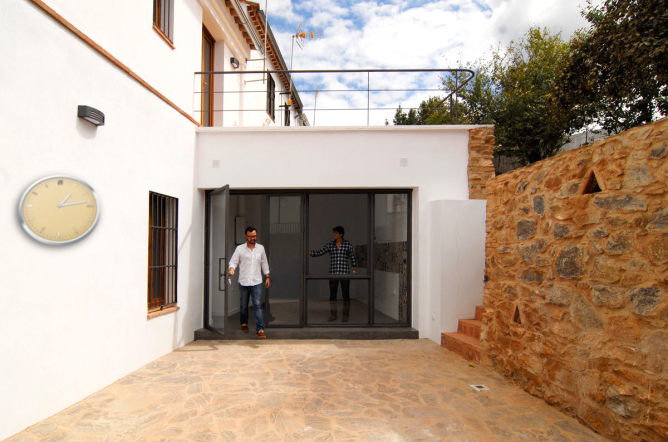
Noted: {"hour": 1, "minute": 13}
